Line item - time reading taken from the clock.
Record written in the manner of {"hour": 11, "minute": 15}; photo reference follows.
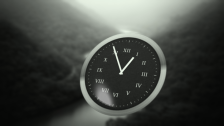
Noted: {"hour": 12, "minute": 55}
